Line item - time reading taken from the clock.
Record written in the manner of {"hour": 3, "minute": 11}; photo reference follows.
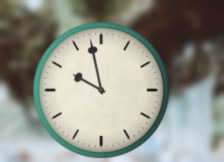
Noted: {"hour": 9, "minute": 58}
